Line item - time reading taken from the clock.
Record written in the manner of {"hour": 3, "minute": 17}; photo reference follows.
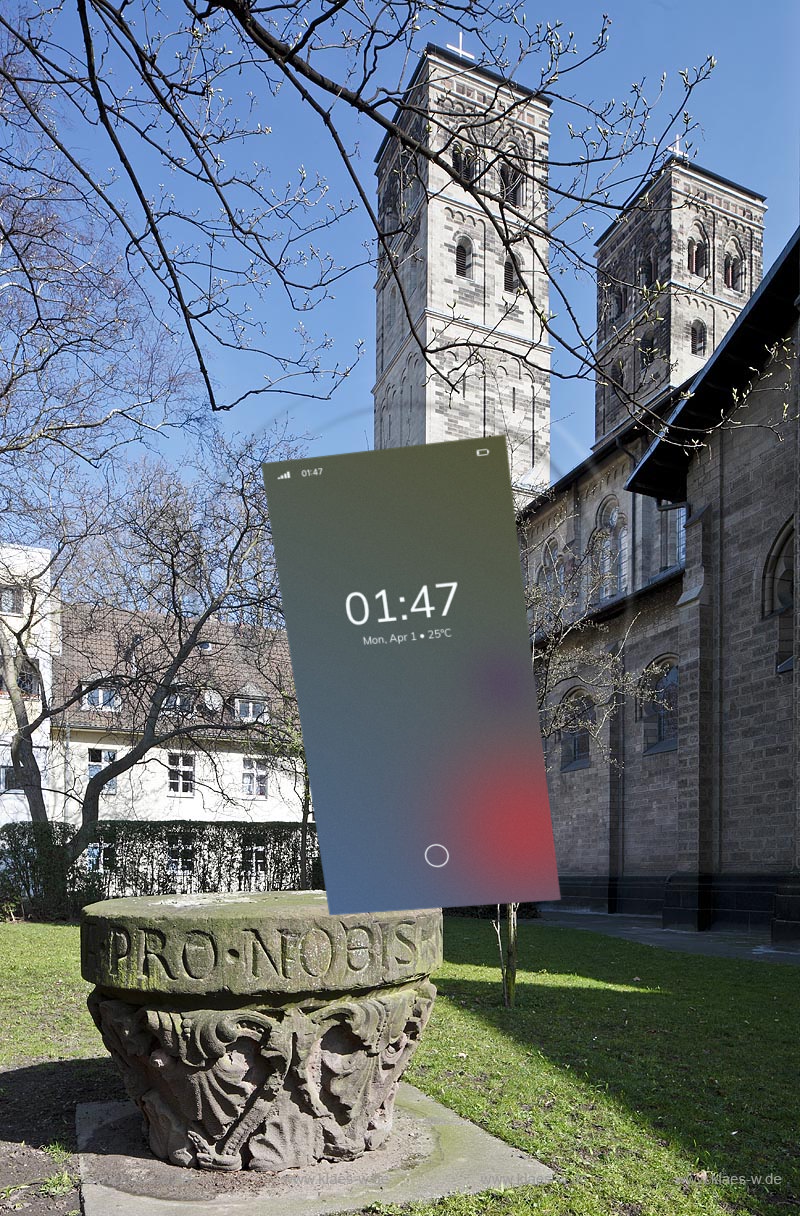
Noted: {"hour": 1, "minute": 47}
